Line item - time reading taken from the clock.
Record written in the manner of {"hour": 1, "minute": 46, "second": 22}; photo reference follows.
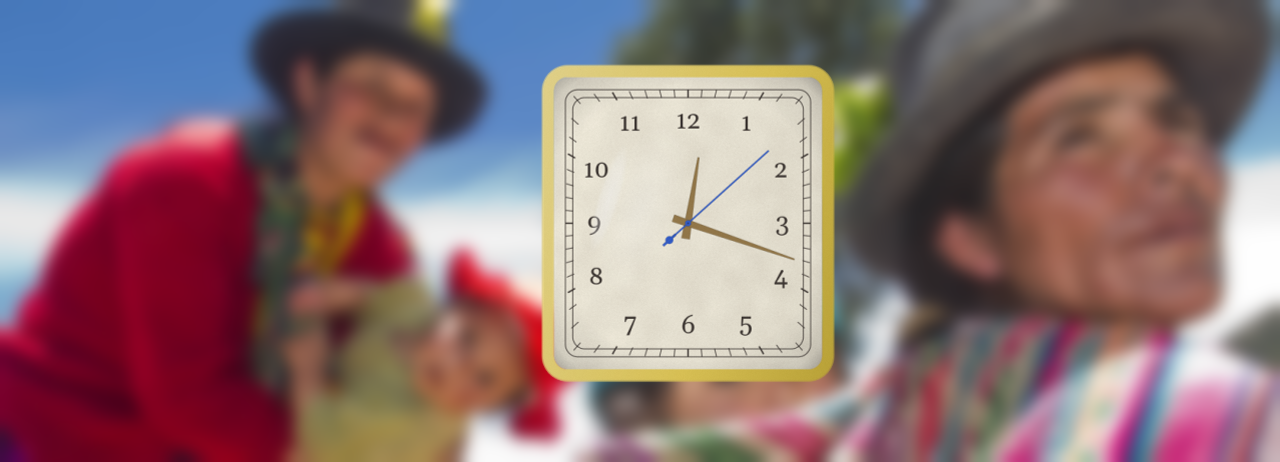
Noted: {"hour": 12, "minute": 18, "second": 8}
